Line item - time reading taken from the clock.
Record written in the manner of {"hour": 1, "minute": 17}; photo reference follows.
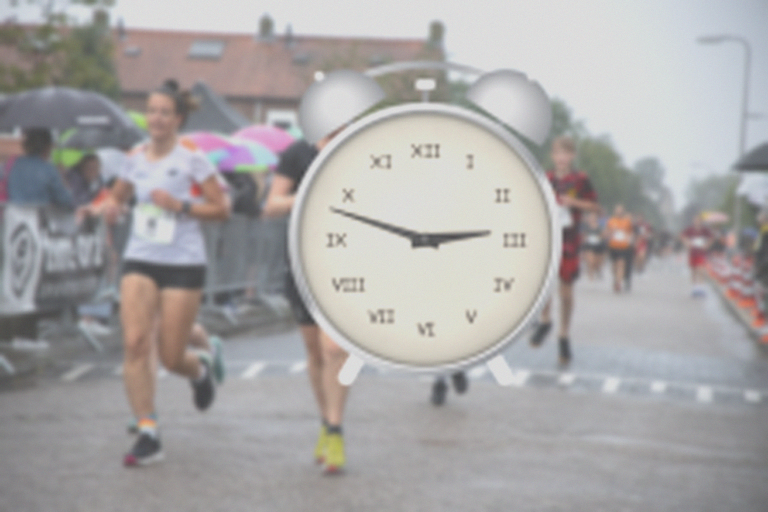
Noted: {"hour": 2, "minute": 48}
